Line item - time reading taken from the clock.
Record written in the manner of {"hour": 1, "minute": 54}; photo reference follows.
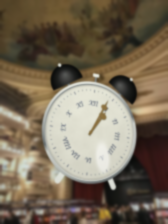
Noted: {"hour": 1, "minute": 4}
